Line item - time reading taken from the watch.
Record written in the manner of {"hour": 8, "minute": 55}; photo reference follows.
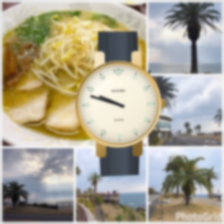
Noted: {"hour": 9, "minute": 48}
